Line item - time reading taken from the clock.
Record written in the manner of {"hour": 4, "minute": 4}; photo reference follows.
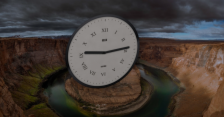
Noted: {"hour": 9, "minute": 14}
